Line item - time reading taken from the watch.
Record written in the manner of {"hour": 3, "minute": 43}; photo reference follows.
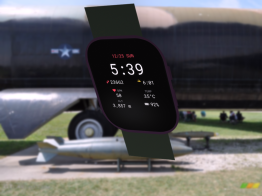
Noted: {"hour": 5, "minute": 39}
